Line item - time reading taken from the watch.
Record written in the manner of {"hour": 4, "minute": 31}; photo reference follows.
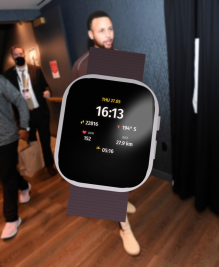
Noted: {"hour": 16, "minute": 13}
